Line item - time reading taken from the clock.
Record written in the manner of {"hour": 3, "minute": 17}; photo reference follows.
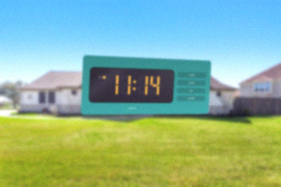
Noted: {"hour": 11, "minute": 14}
